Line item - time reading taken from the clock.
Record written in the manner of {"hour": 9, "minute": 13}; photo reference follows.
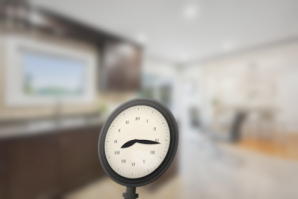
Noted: {"hour": 8, "minute": 16}
